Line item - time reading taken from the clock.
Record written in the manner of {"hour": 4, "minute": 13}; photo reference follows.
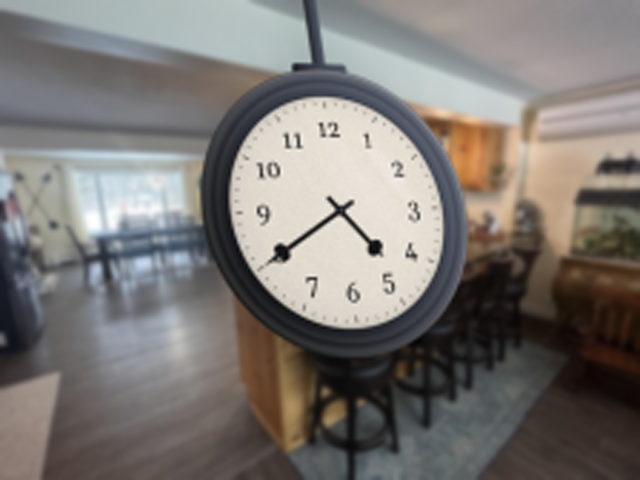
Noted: {"hour": 4, "minute": 40}
